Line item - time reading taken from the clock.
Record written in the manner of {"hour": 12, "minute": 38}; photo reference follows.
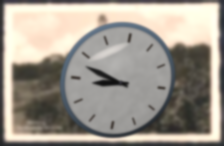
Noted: {"hour": 8, "minute": 48}
